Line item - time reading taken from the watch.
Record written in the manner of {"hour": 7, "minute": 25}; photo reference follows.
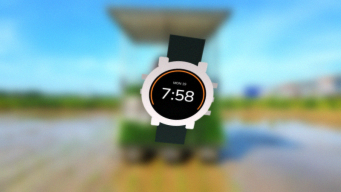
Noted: {"hour": 7, "minute": 58}
